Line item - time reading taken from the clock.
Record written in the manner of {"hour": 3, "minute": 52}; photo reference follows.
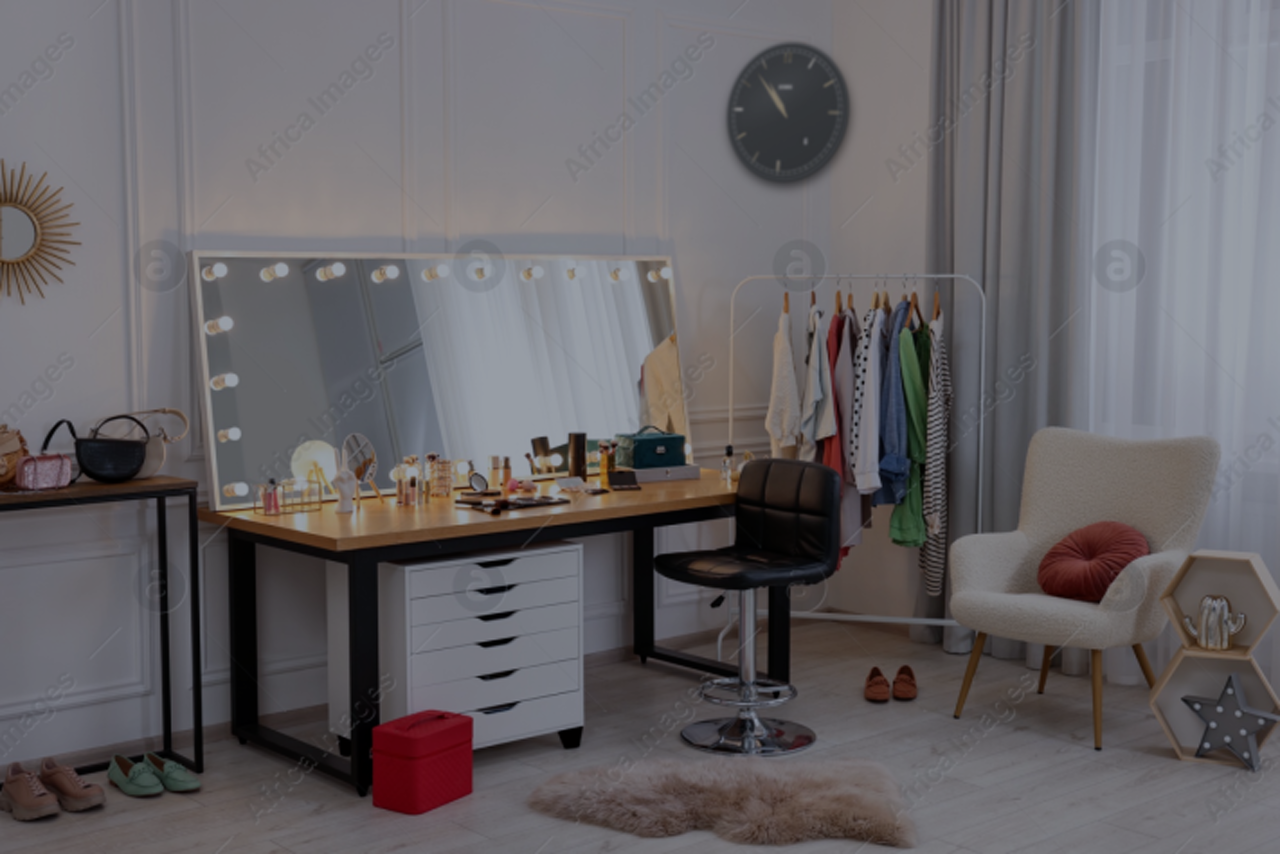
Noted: {"hour": 10, "minute": 53}
